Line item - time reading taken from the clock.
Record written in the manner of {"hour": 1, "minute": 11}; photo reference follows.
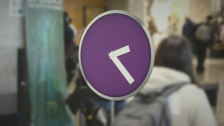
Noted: {"hour": 2, "minute": 23}
